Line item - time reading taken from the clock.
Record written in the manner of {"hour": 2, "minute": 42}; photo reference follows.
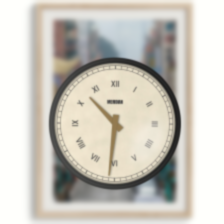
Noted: {"hour": 10, "minute": 31}
